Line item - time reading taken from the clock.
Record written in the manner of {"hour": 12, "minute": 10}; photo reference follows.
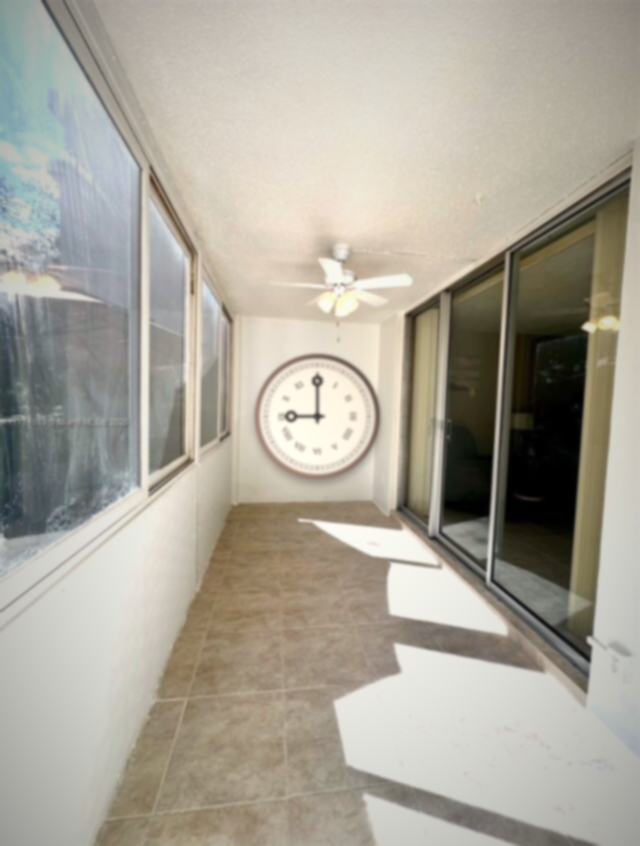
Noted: {"hour": 9, "minute": 0}
